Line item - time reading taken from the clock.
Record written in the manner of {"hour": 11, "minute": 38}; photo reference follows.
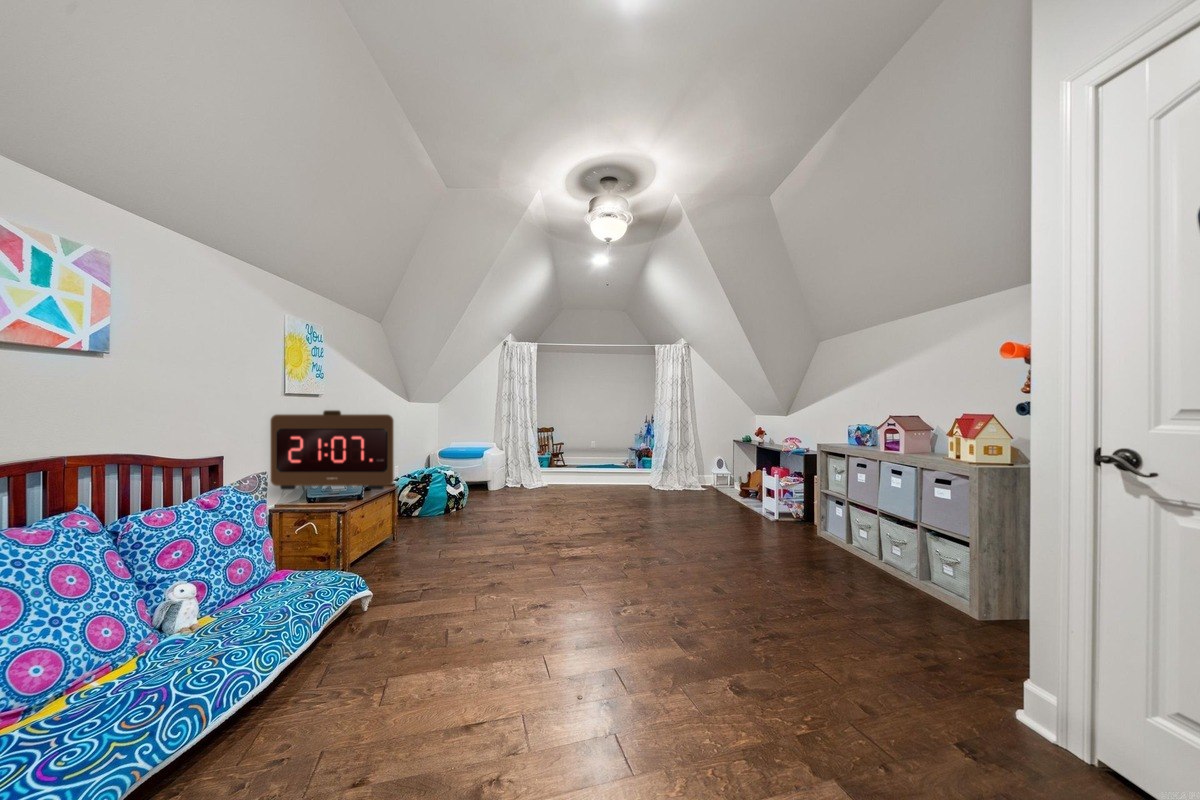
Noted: {"hour": 21, "minute": 7}
